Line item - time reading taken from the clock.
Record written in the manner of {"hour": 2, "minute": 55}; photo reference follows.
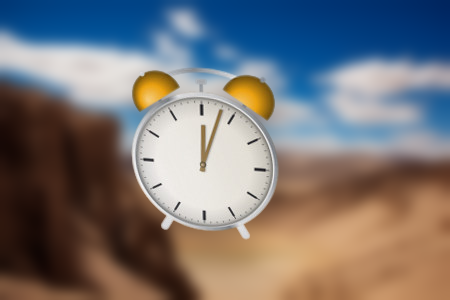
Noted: {"hour": 12, "minute": 3}
